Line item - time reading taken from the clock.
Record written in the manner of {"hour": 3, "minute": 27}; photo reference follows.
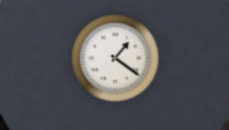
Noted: {"hour": 1, "minute": 21}
